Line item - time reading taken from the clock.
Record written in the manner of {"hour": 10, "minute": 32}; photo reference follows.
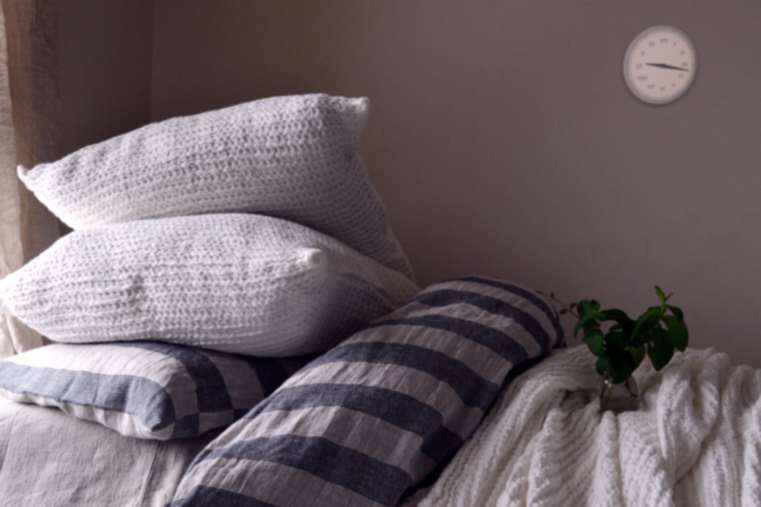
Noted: {"hour": 9, "minute": 17}
